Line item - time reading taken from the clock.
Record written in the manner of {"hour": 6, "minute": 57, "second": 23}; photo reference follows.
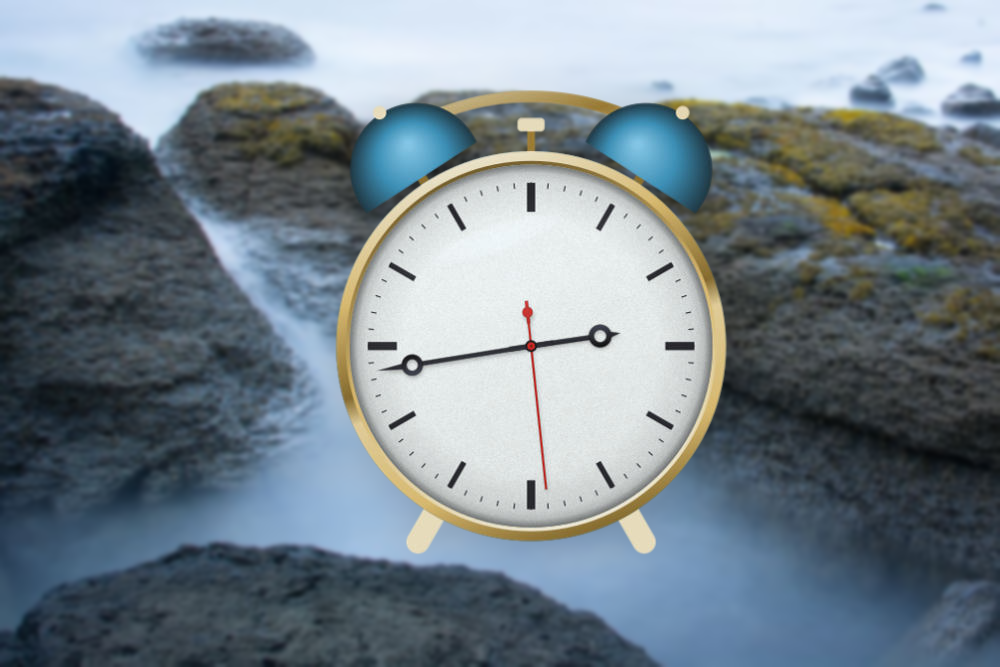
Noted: {"hour": 2, "minute": 43, "second": 29}
